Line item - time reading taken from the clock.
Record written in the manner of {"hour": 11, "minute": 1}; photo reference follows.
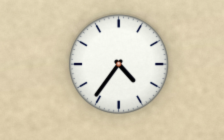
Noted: {"hour": 4, "minute": 36}
